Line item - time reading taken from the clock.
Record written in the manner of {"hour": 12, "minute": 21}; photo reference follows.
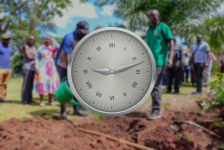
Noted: {"hour": 9, "minute": 12}
